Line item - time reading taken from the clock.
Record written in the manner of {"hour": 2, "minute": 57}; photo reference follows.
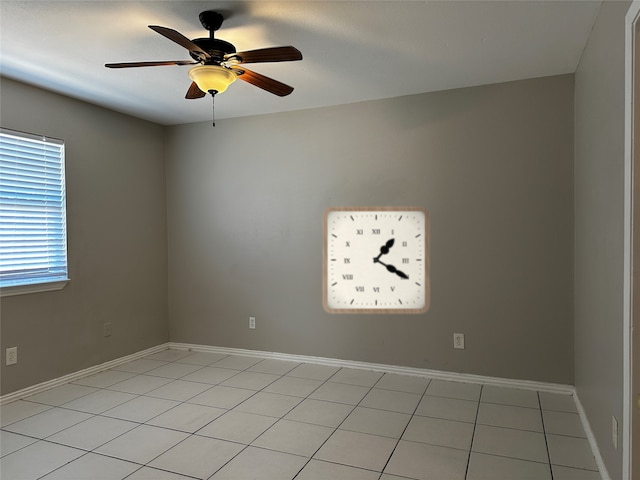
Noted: {"hour": 1, "minute": 20}
